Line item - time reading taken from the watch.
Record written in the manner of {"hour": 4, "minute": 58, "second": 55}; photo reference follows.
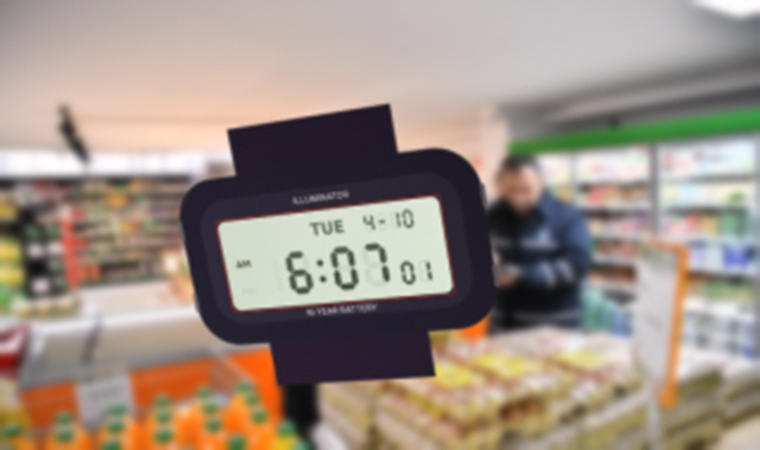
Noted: {"hour": 6, "minute": 7, "second": 1}
